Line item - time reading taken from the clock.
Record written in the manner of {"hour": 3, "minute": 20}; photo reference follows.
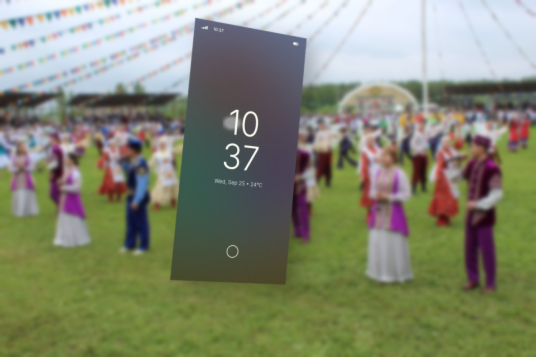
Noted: {"hour": 10, "minute": 37}
